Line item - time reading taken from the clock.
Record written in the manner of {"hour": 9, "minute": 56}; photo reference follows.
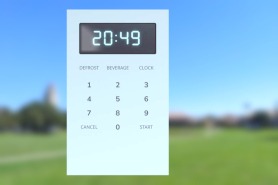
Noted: {"hour": 20, "minute": 49}
